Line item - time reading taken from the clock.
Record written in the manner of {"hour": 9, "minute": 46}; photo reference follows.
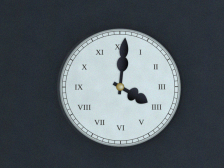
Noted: {"hour": 4, "minute": 1}
